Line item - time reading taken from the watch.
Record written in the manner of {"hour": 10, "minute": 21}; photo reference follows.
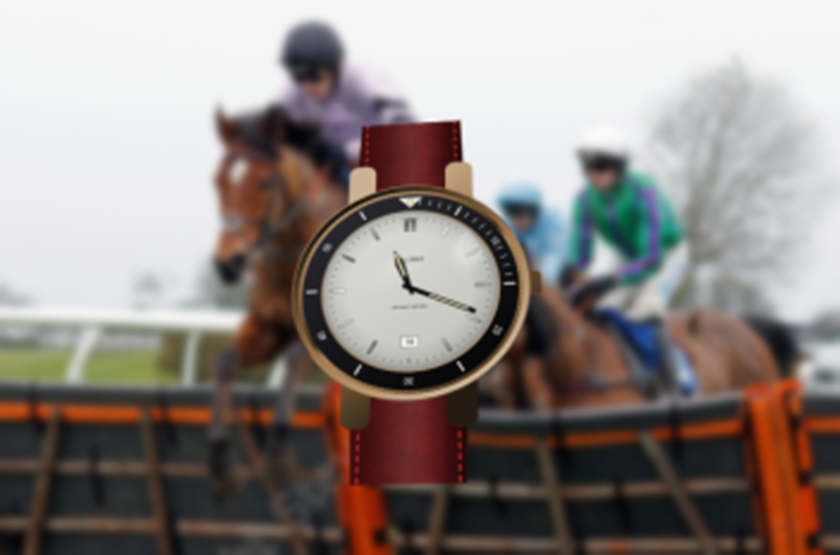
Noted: {"hour": 11, "minute": 19}
